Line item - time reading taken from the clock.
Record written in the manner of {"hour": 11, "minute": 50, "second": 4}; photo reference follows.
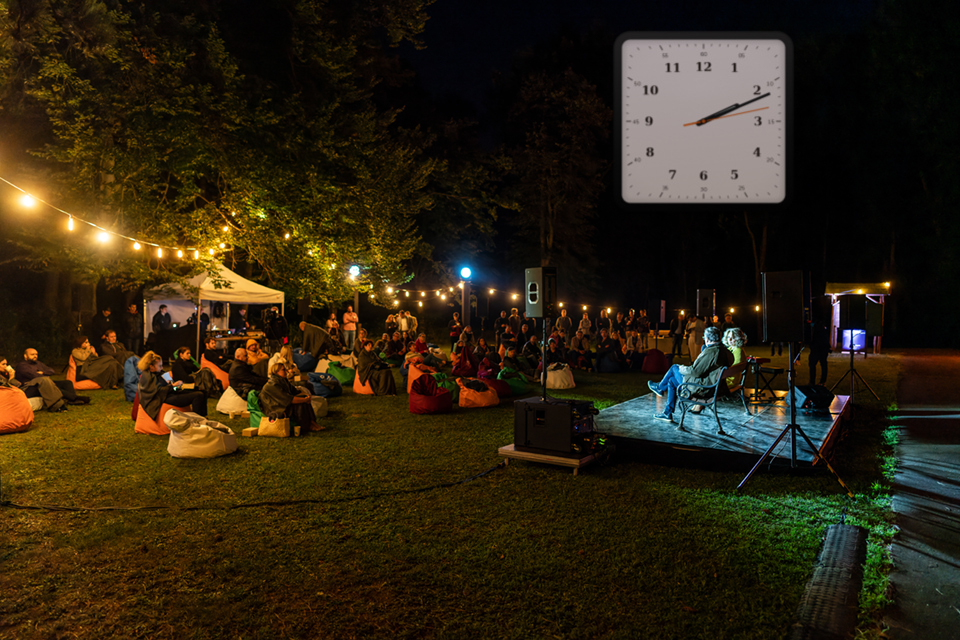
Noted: {"hour": 2, "minute": 11, "second": 13}
